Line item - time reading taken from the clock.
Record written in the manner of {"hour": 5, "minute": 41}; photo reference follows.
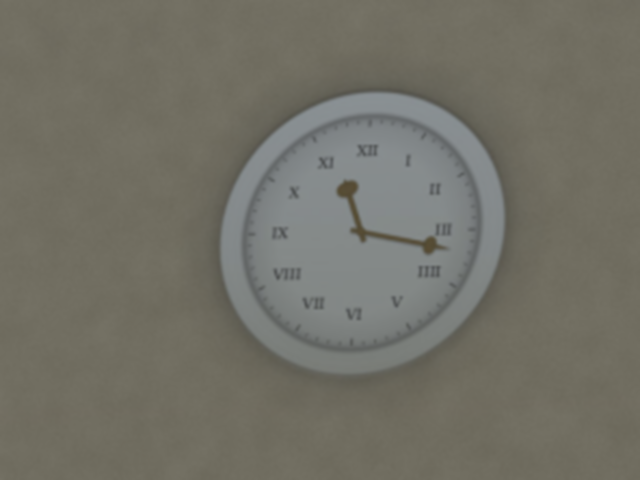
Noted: {"hour": 11, "minute": 17}
